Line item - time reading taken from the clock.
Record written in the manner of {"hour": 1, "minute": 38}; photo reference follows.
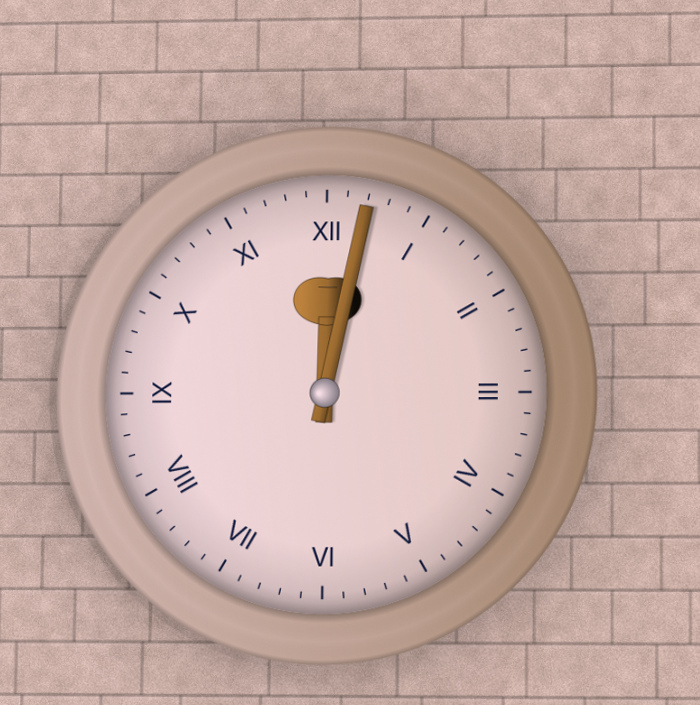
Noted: {"hour": 12, "minute": 2}
